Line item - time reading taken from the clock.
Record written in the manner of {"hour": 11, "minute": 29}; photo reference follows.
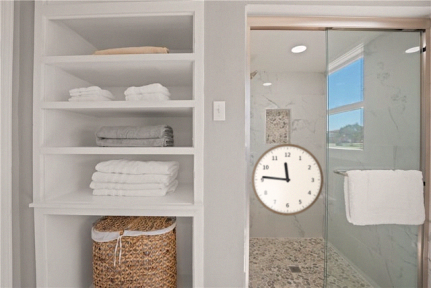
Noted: {"hour": 11, "minute": 46}
